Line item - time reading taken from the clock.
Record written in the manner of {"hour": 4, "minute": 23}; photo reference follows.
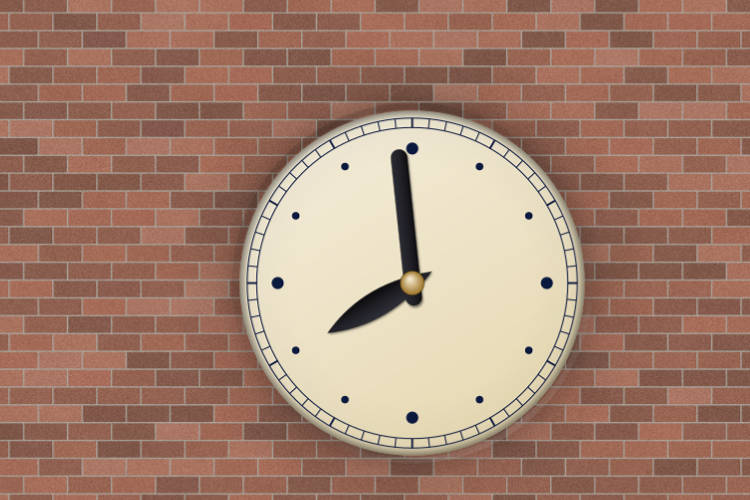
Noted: {"hour": 7, "minute": 59}
